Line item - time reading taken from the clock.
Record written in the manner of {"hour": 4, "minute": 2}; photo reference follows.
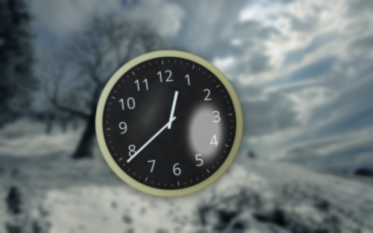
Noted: {"hour": 12, "minute": 39}
